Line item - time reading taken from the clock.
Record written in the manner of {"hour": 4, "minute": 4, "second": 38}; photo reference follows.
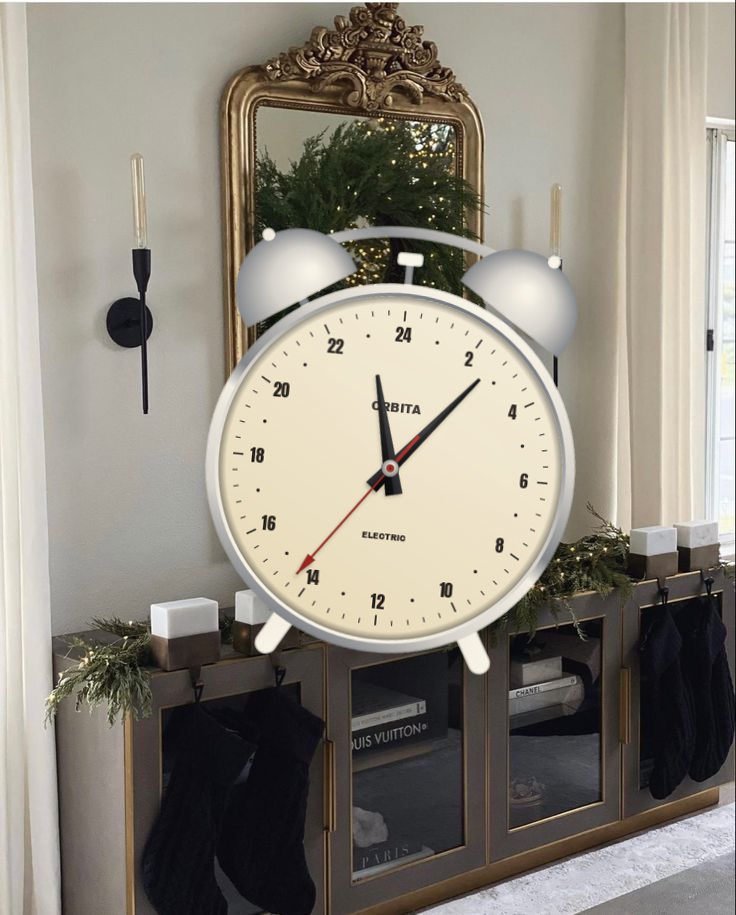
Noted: {"hour": 23, "minute": 6, "second": 36}
